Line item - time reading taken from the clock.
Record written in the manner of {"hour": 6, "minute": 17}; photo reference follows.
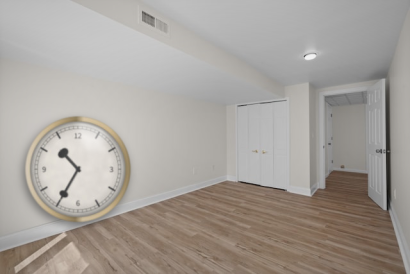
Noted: {"hour": 10, "minute": 35}
